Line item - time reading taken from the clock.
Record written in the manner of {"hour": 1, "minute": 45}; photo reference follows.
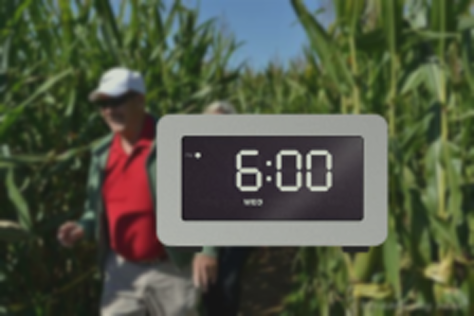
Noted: {"hour": 6, "minute": 0}
